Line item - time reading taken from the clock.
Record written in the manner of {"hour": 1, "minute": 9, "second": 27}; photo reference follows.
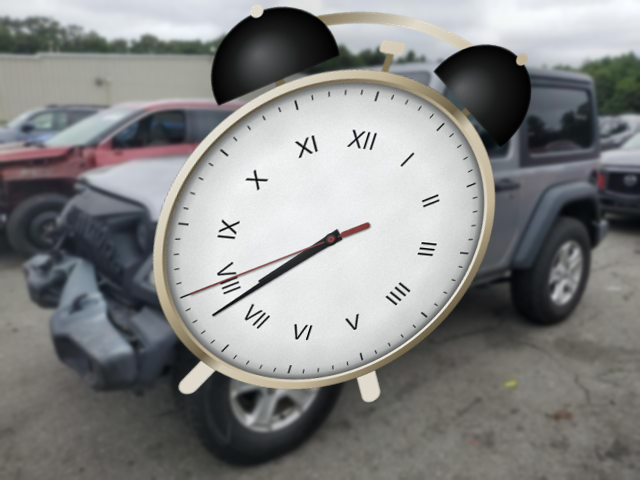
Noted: {"hour": 7, "minute": 37, "second": 40}
